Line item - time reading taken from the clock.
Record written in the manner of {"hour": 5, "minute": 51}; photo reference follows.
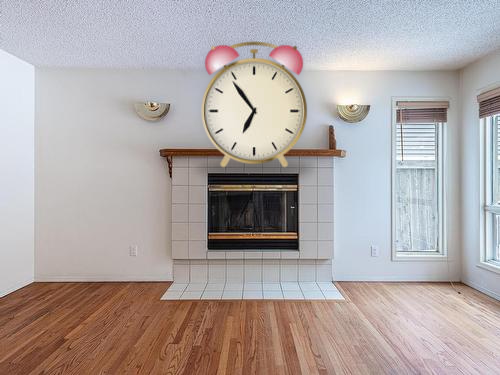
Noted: {"hour": 6, "minute": 54}
